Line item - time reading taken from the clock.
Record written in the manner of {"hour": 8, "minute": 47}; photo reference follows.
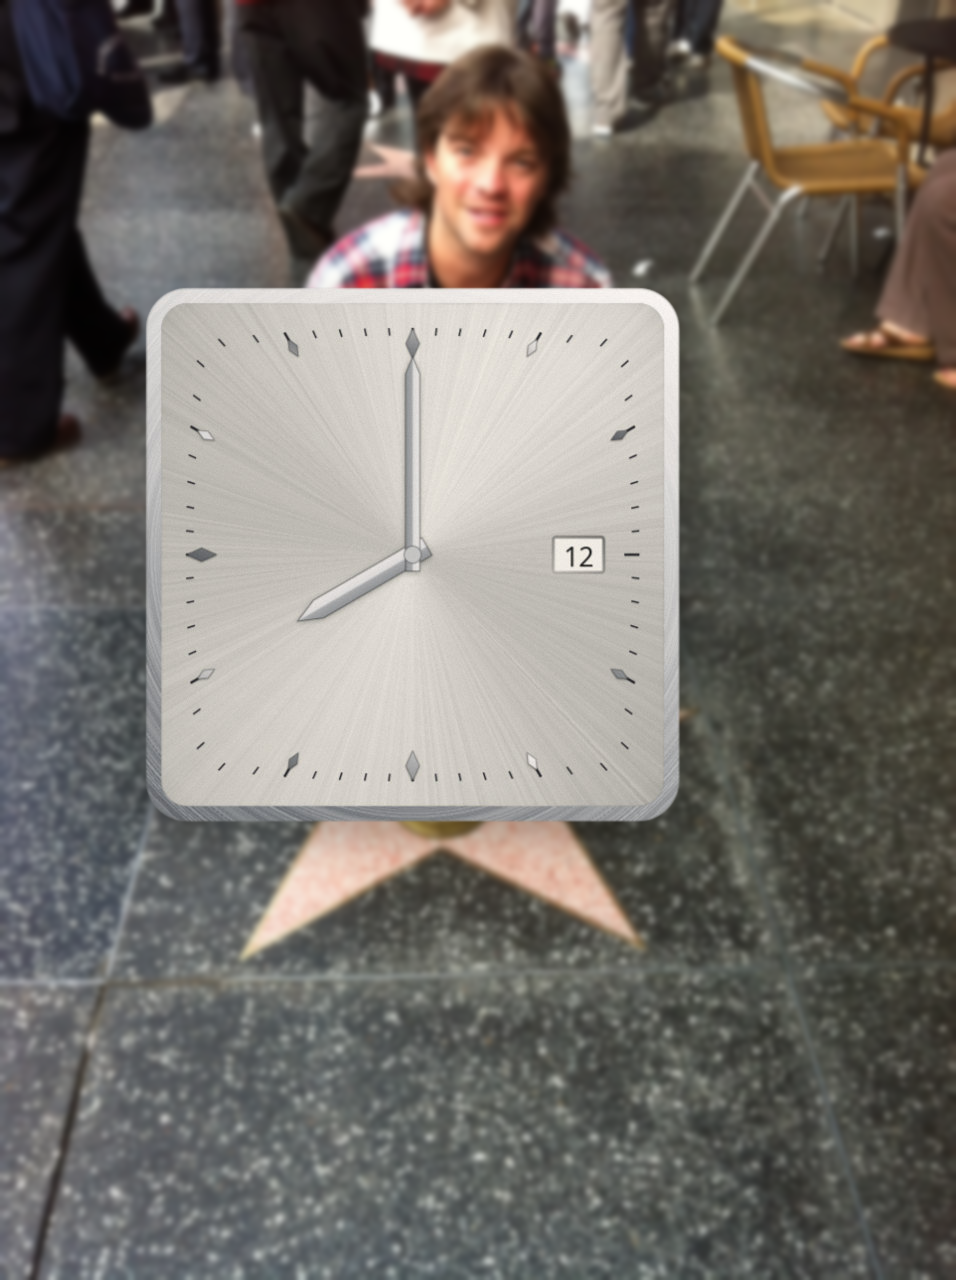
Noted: {"hour": 8, "minute": 0}
